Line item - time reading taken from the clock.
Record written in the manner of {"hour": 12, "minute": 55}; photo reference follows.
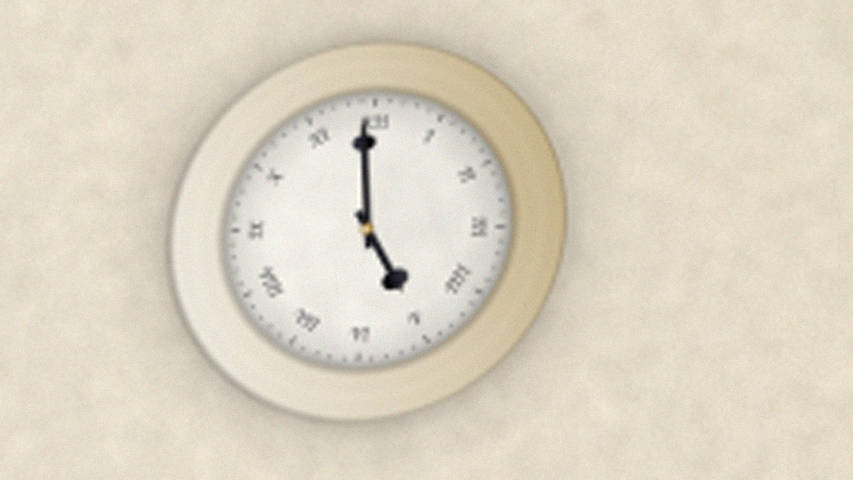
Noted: {"hour": 4, "minute": 59}
